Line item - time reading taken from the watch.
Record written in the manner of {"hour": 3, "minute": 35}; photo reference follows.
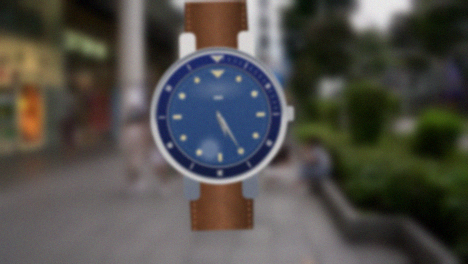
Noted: {"hour": 5, "minute": 25}
